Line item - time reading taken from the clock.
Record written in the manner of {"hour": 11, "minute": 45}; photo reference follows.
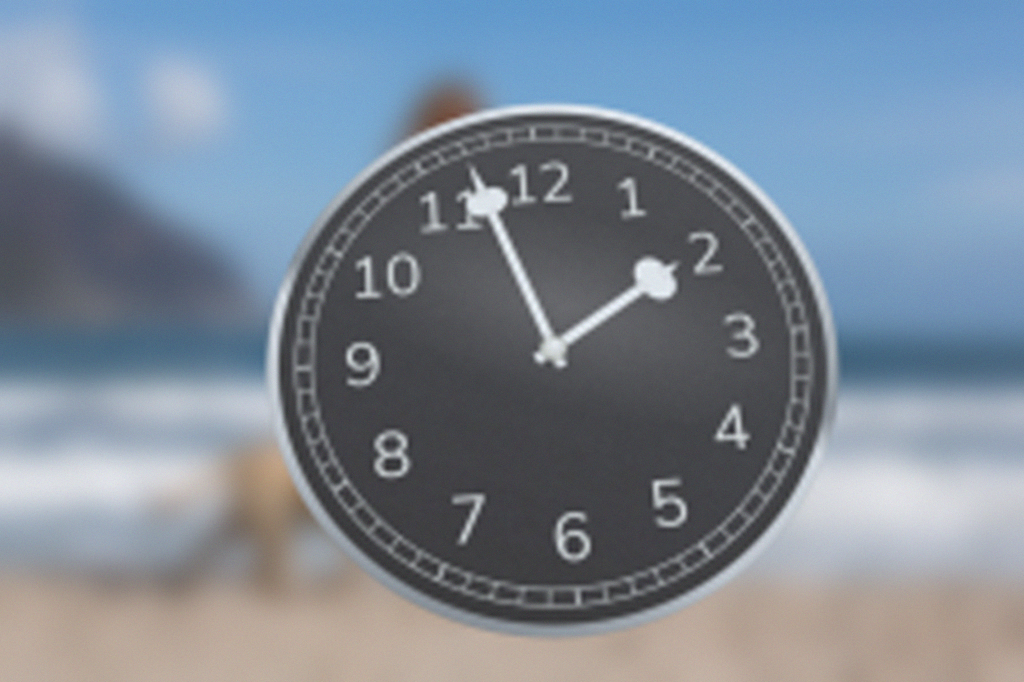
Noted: {"hour": 1, "minute": 57}
